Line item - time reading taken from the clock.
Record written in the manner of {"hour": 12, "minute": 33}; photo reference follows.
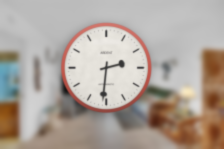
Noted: {"hour": 2, "minute": 31}
